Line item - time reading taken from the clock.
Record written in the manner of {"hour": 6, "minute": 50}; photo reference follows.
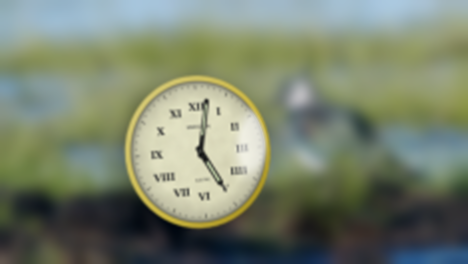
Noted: {"hour": 5, "minute": 2}
